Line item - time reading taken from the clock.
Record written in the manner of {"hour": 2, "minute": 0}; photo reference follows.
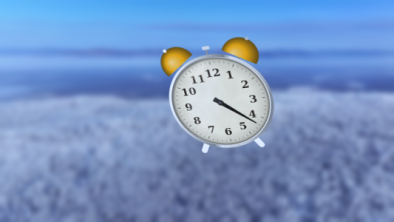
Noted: {"hour": 4, "minute": 22}
